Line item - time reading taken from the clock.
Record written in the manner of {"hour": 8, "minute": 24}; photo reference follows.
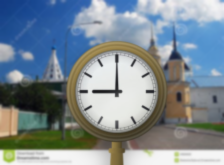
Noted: {"hour": 9, "minute": 0}
